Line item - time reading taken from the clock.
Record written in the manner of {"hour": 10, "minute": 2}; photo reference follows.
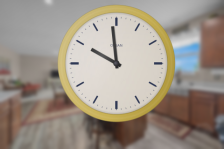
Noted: {"hour": 9, "minute": 59}
